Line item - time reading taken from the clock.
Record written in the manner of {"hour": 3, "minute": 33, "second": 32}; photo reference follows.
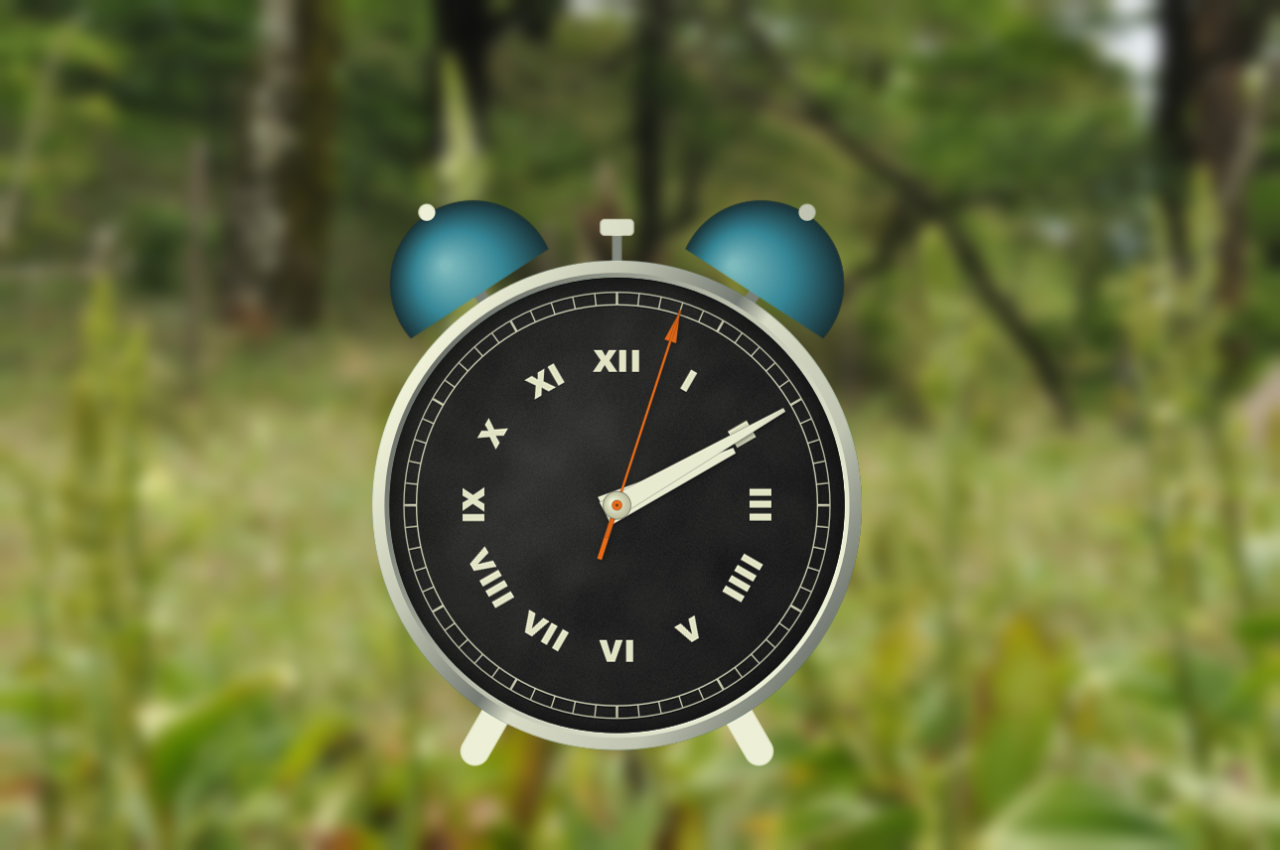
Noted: {"hour": 2, "minute": 10, "second": 3}
